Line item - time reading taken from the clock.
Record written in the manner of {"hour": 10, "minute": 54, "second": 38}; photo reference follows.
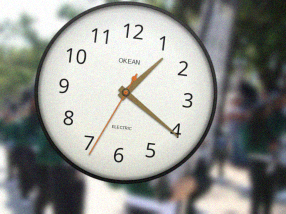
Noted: {"hour": 1, "minute": 20, "second": 34}
